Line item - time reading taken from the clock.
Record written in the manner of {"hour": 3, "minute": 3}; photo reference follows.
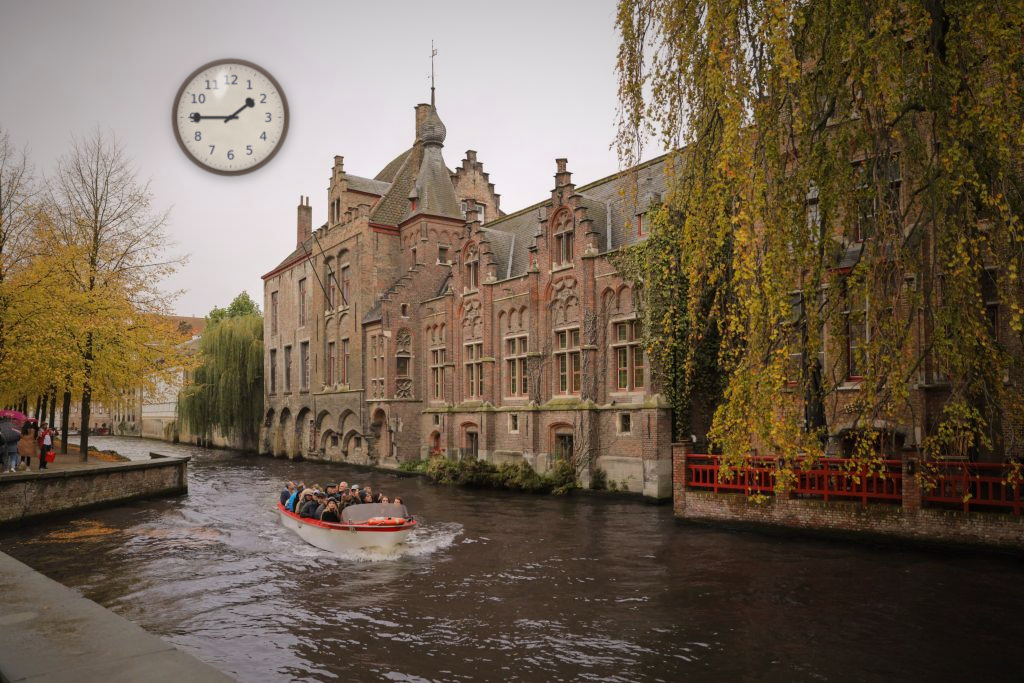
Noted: {"hour": 1, "minute": 45}
